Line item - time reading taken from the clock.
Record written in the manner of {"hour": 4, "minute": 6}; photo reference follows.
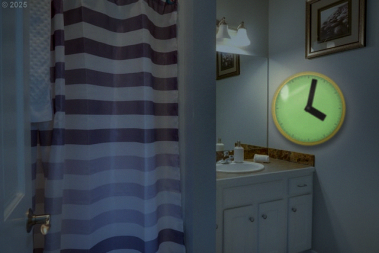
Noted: {"hour": 4, "minute": 2}
